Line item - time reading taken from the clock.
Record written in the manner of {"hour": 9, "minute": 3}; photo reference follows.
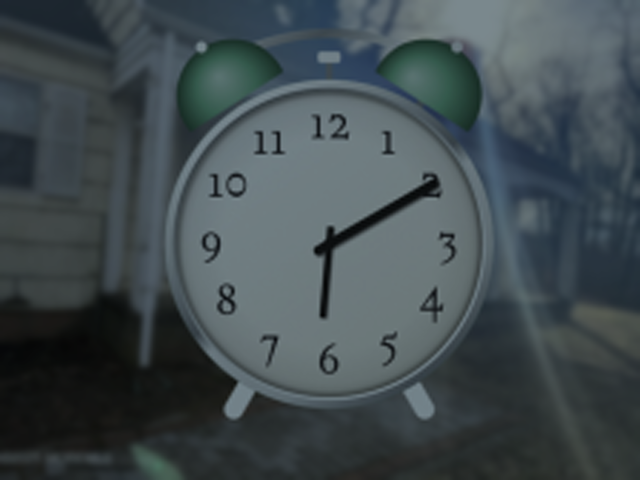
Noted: {"hour": 6, "minute": 10}
